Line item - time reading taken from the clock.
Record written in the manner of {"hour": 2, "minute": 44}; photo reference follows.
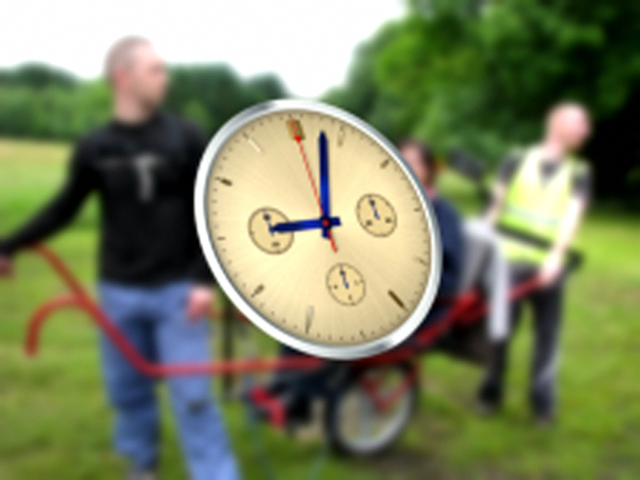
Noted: {"hour": 9, "minute": 3}
